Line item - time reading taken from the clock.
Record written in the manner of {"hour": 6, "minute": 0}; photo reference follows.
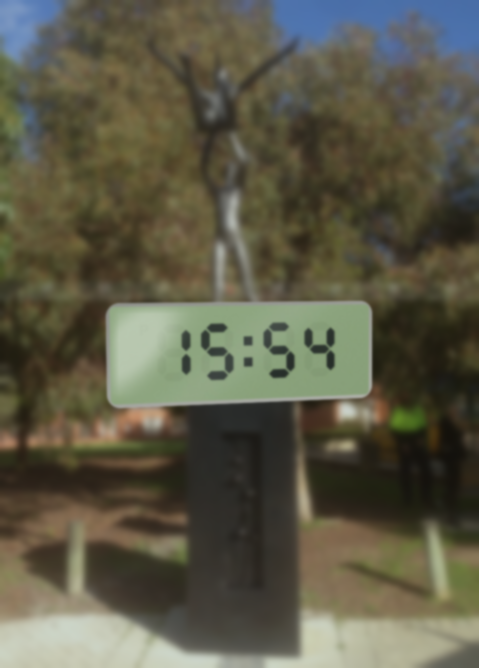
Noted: {"hour": 15, "minute": 54}
